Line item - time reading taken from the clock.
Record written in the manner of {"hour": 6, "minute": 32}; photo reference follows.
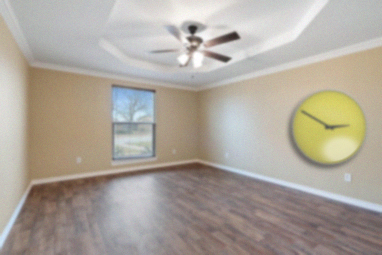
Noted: {"hour": 2, "minute": 50}
